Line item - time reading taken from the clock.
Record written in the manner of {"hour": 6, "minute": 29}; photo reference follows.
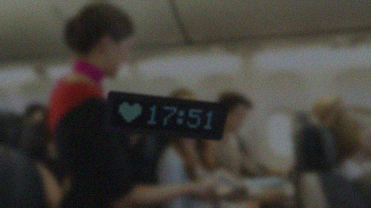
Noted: {"hour": 17, "minute": 51}
